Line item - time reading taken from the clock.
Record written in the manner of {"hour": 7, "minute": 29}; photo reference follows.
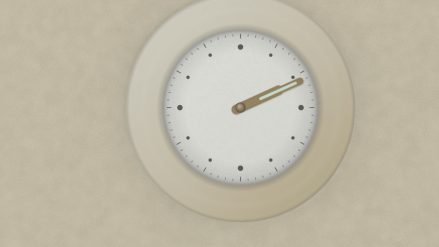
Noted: {"hour": 2, "minute": 11}
